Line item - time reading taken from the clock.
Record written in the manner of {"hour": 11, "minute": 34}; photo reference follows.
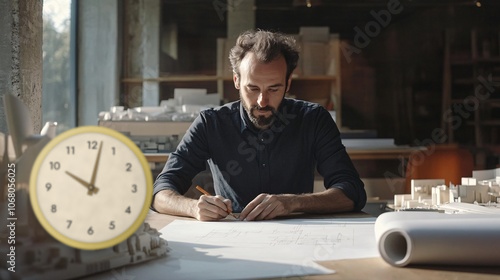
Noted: {"hour": 10, "minute": 2}
